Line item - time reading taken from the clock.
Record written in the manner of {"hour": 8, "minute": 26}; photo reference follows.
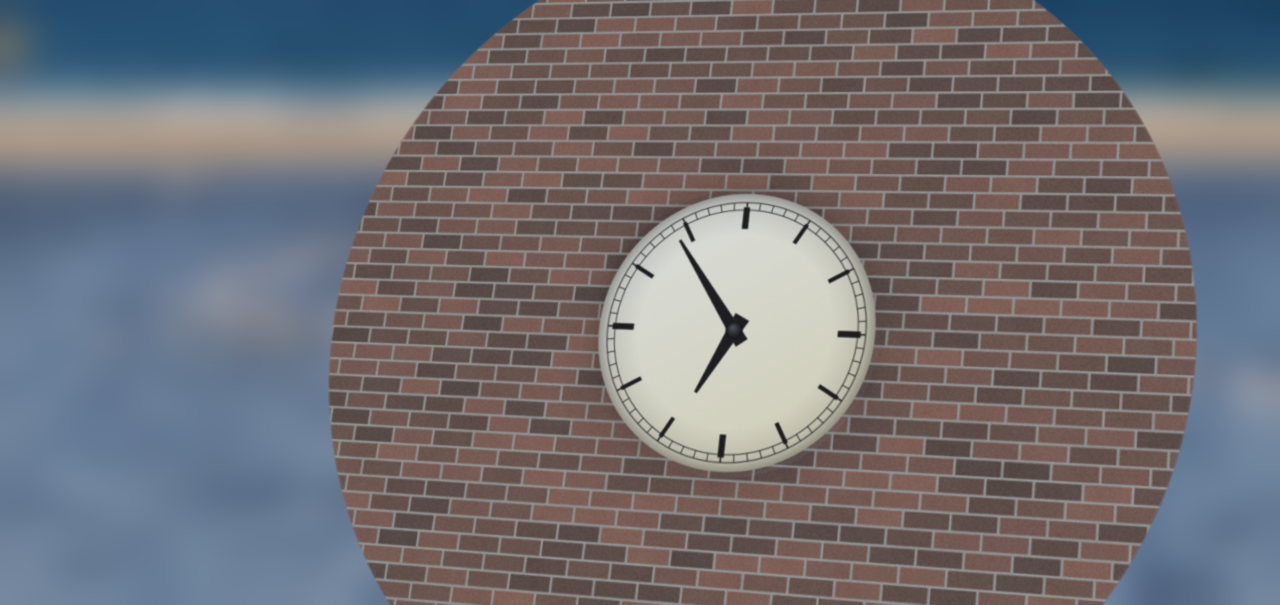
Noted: {"hour": 6, "minute": 54}
